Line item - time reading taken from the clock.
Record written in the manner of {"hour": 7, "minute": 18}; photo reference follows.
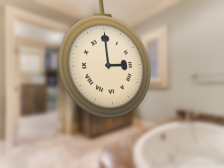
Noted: {"hour": 3, "minute": 0}
